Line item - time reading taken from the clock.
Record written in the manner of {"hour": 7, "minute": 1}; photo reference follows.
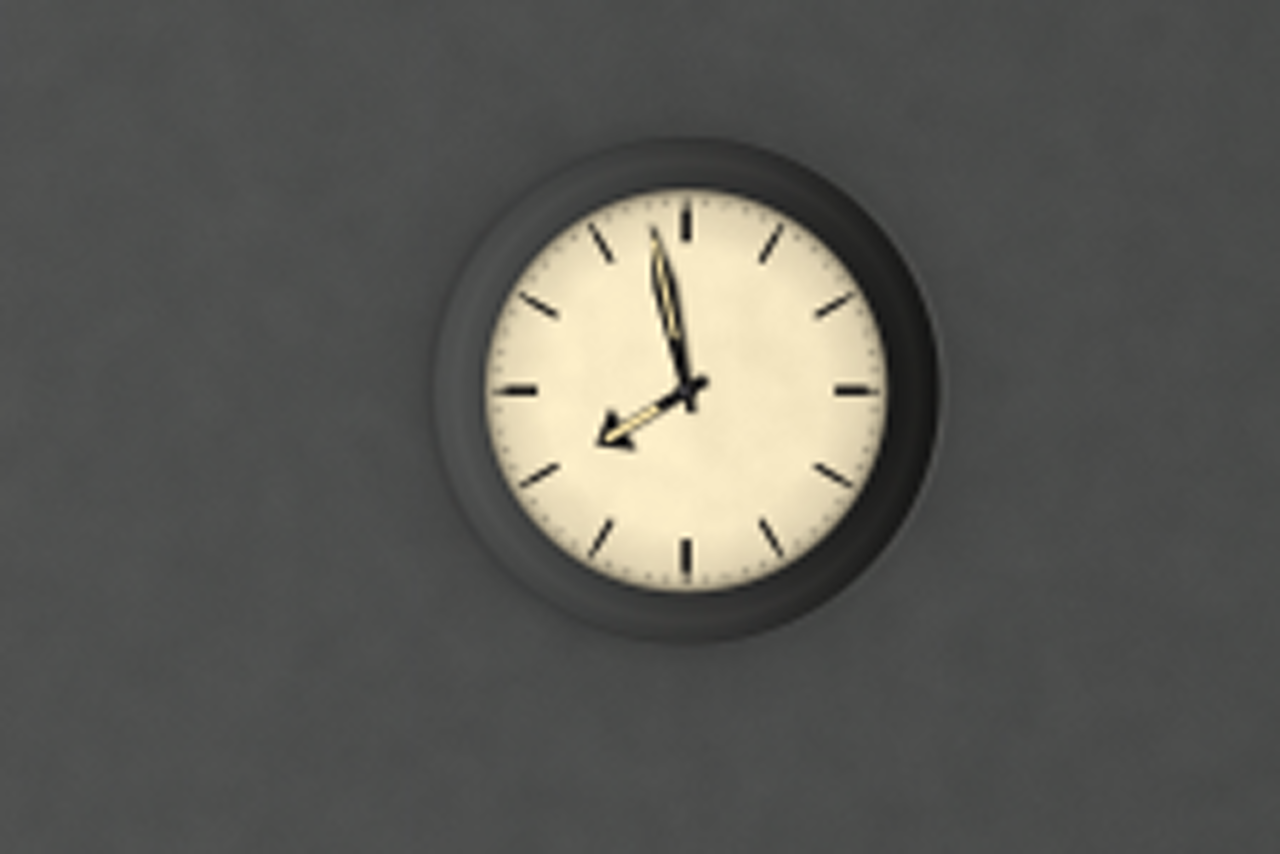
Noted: {"hour": 7, "minute": 58}
